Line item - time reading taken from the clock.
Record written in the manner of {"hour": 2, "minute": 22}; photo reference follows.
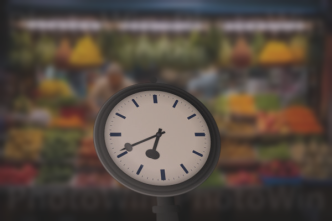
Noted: {"hour": 6, "minute": 41}
